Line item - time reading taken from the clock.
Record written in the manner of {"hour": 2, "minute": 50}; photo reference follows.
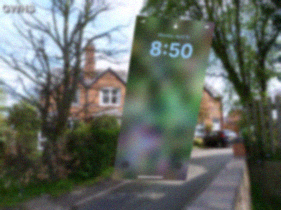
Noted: {"hour": 8, "minute": 50}
